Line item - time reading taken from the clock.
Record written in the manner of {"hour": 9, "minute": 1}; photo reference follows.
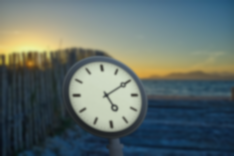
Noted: {"hour": 5, "minute": 10}
